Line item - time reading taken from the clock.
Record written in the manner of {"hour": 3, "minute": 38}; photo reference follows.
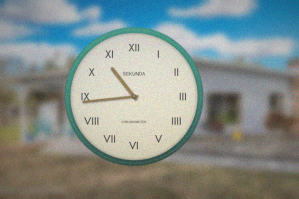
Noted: {"hour": 10, "minute": 44}
